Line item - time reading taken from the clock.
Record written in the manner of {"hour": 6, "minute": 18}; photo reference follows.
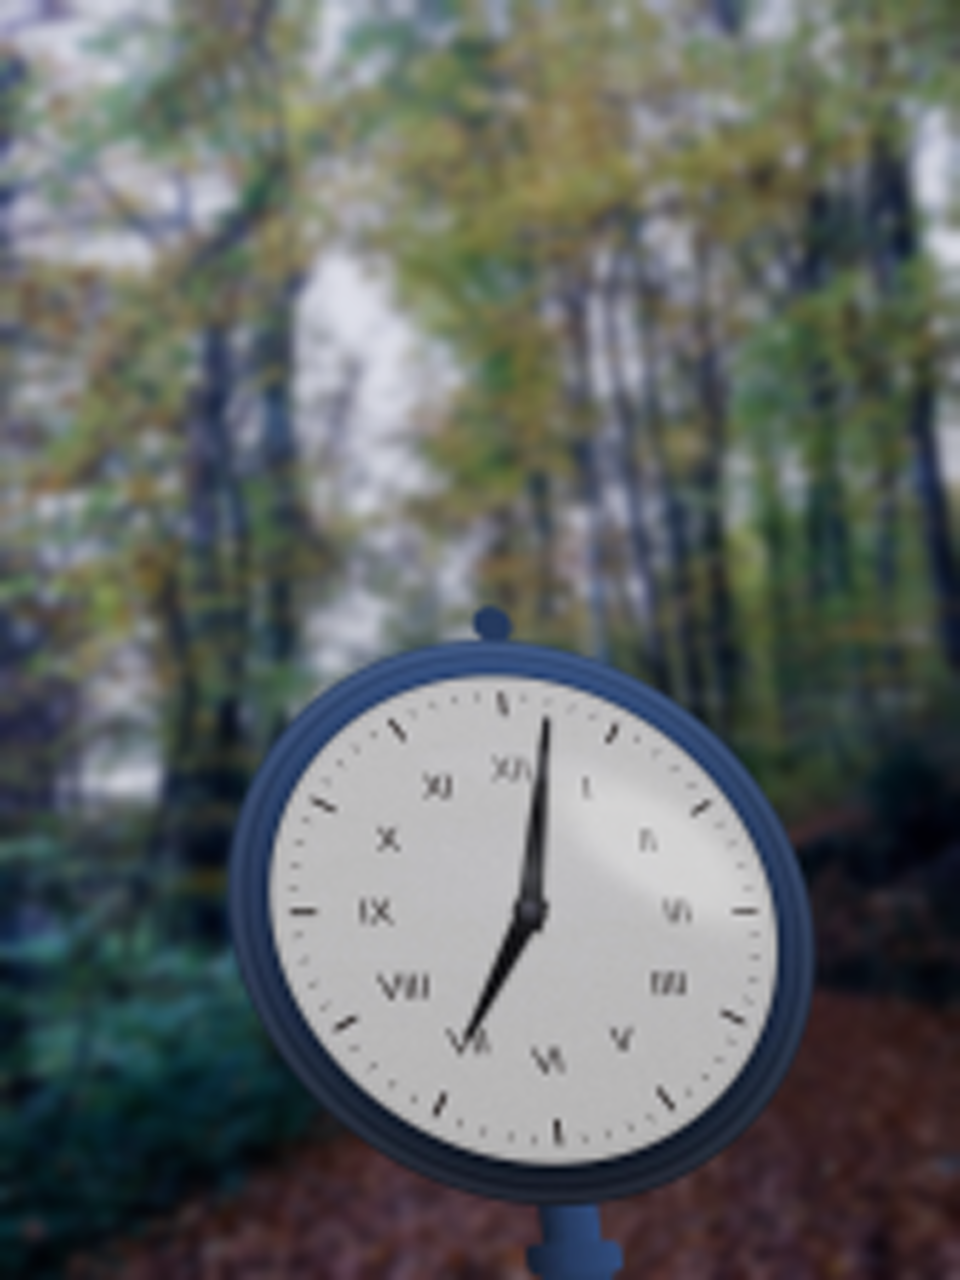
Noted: {"hour": 7, "minute": 2}
